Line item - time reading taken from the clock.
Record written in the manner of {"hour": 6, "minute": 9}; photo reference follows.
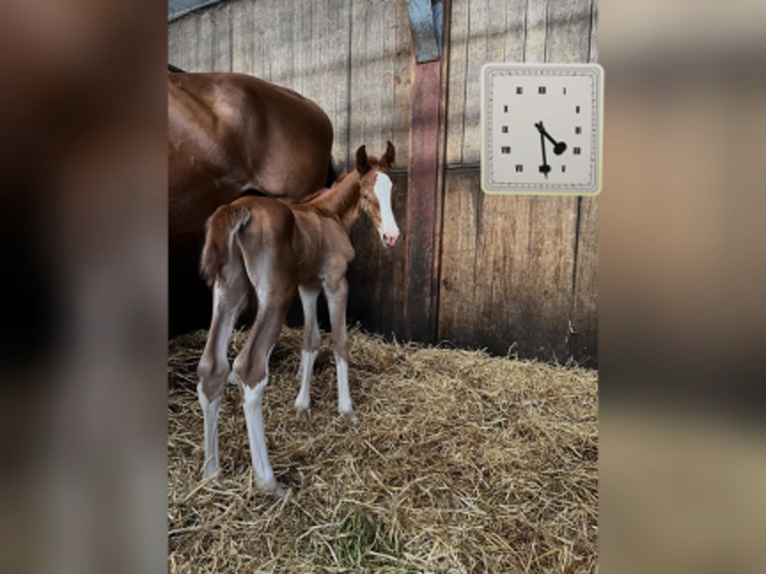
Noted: {"hour": 4, "minute": 29}
